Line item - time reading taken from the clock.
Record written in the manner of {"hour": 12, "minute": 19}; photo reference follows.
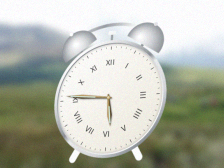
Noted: {"hour": 5, "minute": 46}
